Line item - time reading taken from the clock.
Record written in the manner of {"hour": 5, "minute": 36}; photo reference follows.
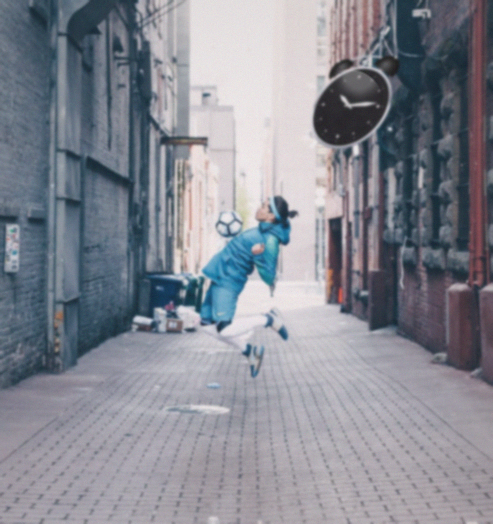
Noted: {"hour": 10, "minute": 14}
